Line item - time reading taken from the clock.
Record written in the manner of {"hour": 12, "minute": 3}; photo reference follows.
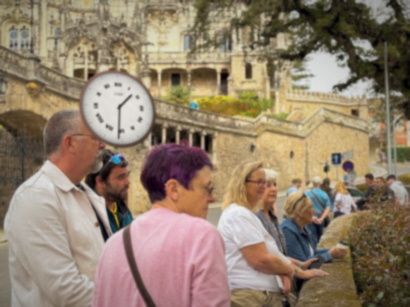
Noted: {"hour": 1, "minute": 31}
